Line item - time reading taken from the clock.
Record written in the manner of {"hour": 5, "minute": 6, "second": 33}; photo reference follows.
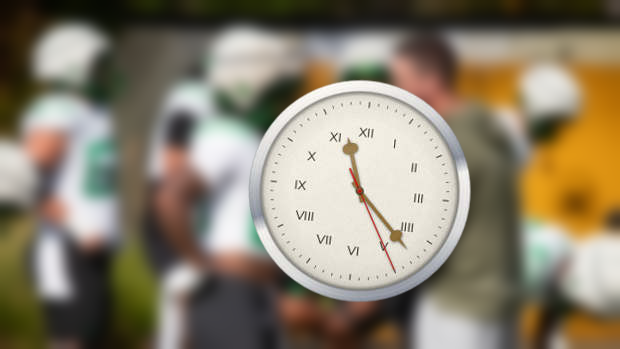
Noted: {"hour": 11, "minute": 22, "second": 25}
